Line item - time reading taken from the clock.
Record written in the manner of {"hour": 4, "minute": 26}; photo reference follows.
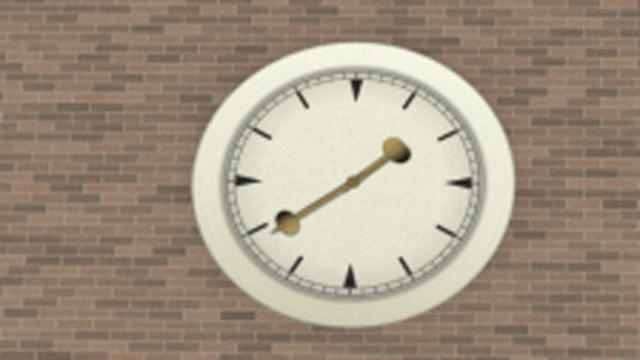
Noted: {"hour": 1, "minute": 39}
